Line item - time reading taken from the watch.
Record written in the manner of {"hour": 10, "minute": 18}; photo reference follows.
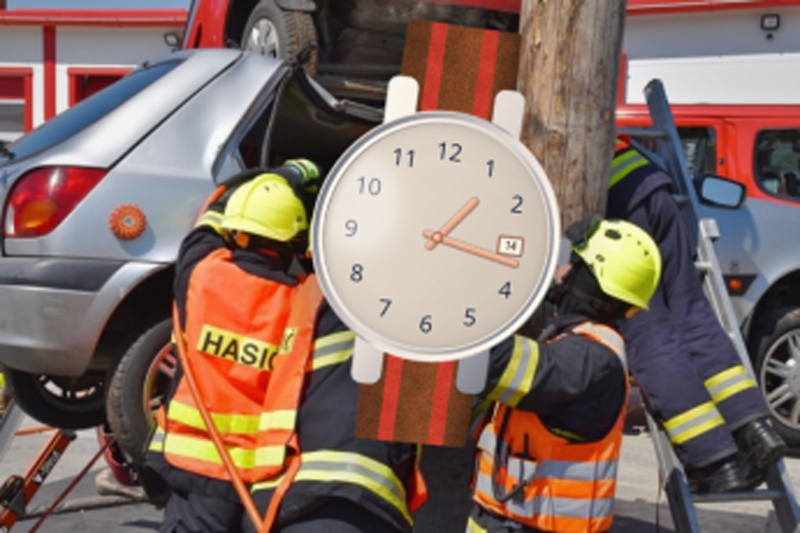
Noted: {"hour": 1, "minute": 17}
